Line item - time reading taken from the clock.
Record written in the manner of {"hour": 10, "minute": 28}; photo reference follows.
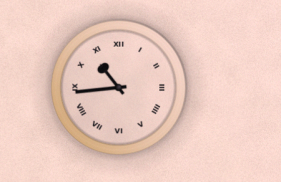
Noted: {"hour": 10, "minute": 44}
